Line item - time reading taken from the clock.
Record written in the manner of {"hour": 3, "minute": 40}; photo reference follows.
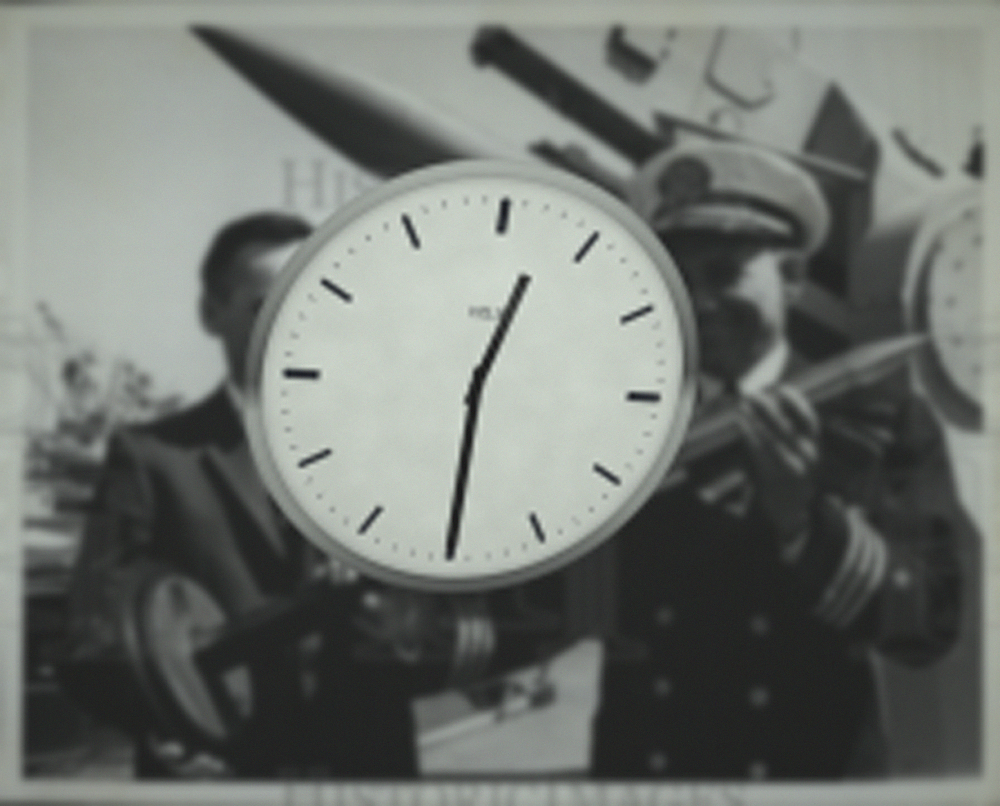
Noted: {"hour": 12, "minute": 30}
